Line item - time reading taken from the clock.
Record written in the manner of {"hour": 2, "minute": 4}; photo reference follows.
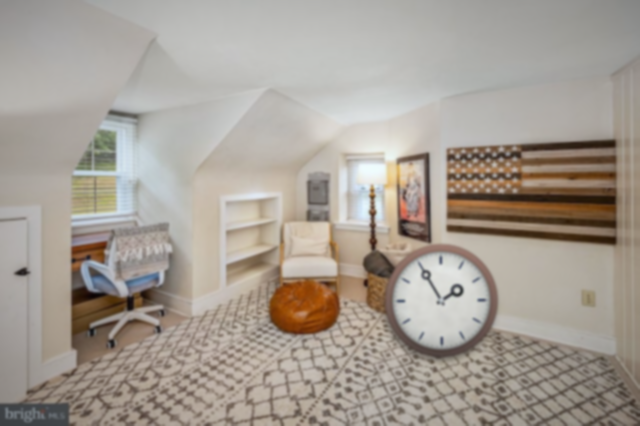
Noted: {"hour": 1, "minute": 55}
